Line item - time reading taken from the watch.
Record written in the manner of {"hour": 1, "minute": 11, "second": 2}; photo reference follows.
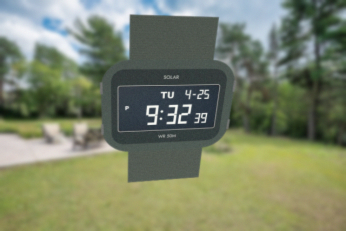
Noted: {"hour": 9, "minute": 32, "second": 39}
